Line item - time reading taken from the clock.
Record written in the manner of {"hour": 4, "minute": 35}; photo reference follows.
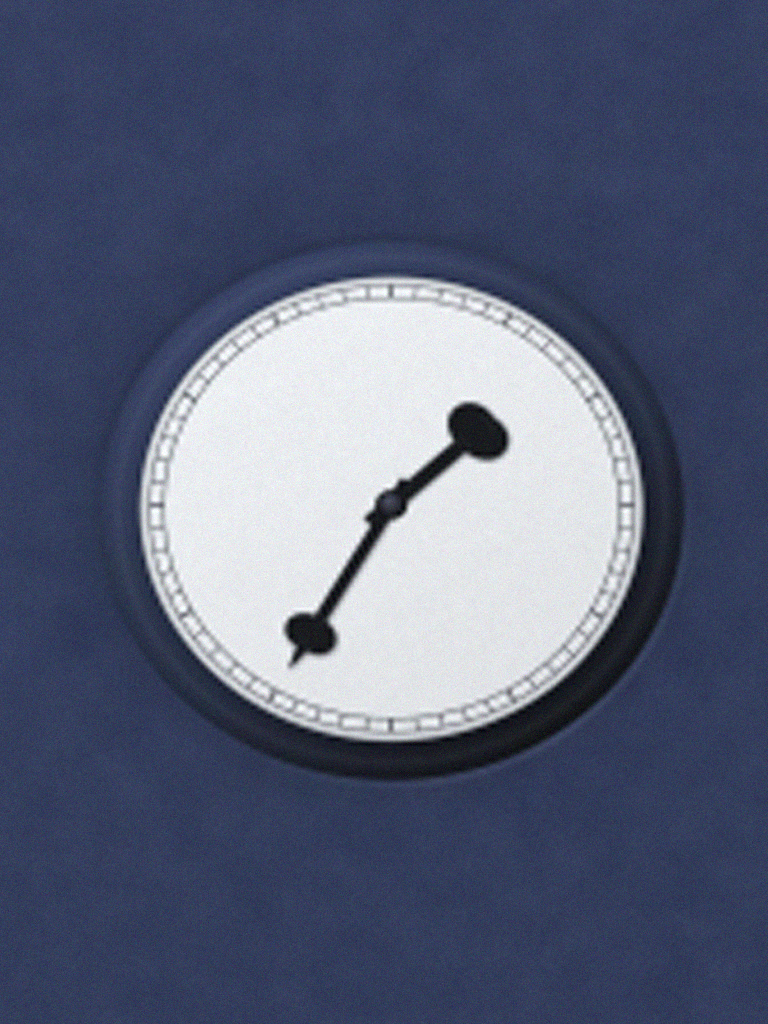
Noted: {"hour": 1, "minute": 35}
